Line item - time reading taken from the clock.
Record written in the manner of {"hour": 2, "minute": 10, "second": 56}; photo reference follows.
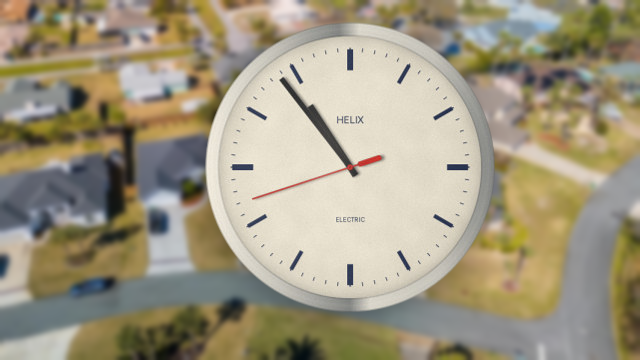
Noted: {"hour": 10, "minute": 53, "second": 42}
